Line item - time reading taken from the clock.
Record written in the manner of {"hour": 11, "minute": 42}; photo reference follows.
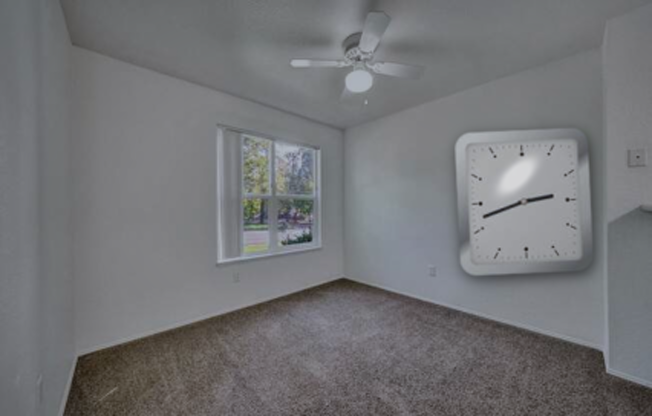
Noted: {"hour": 2, "minute": 42}
